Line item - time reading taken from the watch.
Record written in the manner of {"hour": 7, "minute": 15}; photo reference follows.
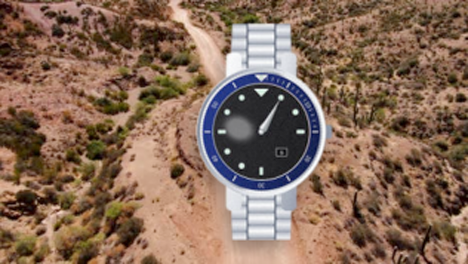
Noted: {"hour": 1, "minute": 5}
